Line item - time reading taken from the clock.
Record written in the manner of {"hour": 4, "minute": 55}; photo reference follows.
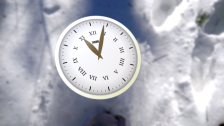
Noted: {"hour": 11, "minute": 4}
